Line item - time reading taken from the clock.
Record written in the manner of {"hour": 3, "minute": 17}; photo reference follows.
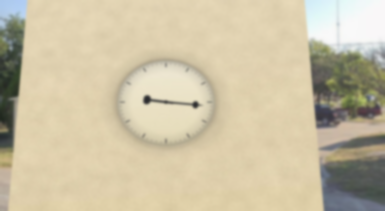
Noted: {"hour": 9, "minute": 16}
